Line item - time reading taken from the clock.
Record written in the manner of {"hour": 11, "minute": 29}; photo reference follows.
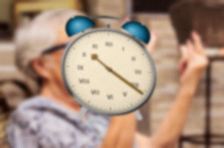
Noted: {"hour": 10, "minute": 21}
